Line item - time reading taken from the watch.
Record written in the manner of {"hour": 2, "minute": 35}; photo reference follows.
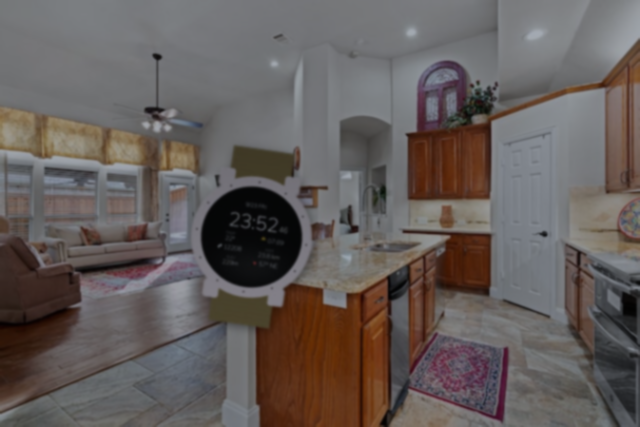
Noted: {"hour": 23, "minute": 52}
